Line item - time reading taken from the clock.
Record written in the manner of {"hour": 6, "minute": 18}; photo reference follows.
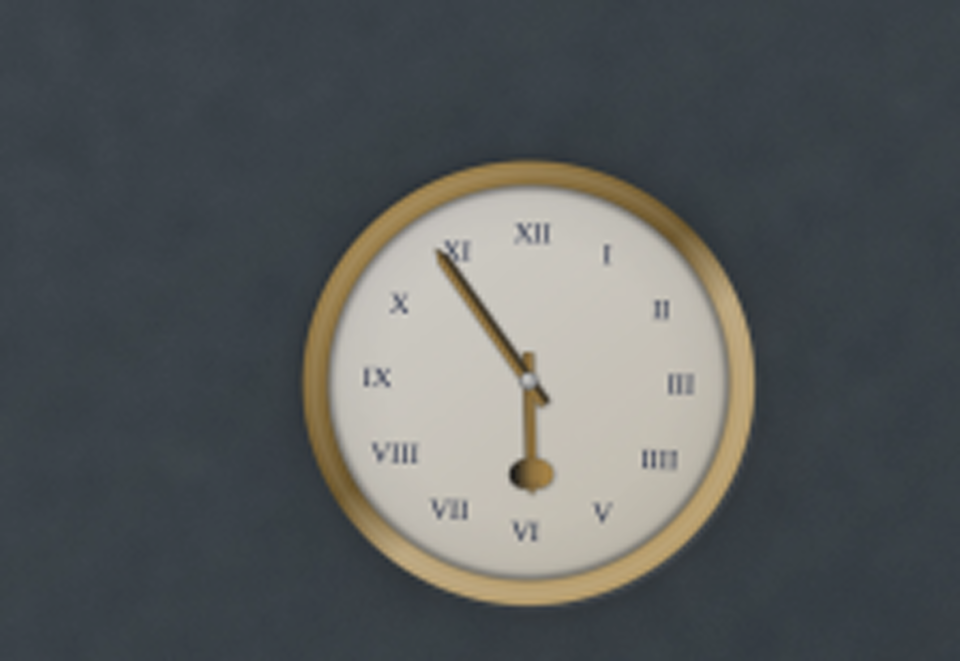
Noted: {"hour": 5, "minute": 54}
